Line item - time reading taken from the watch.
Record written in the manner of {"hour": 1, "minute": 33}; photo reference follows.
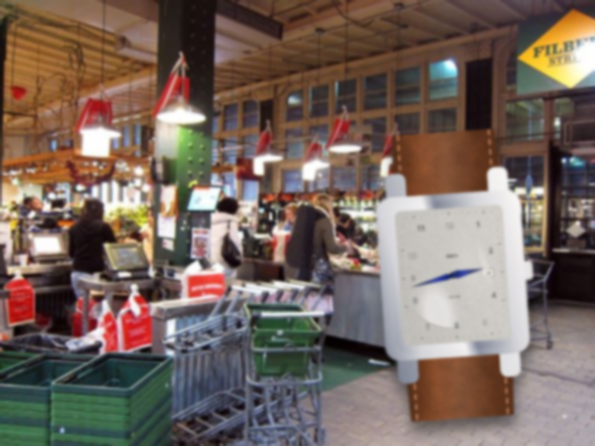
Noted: {"hour": 2, "minute": 43}
